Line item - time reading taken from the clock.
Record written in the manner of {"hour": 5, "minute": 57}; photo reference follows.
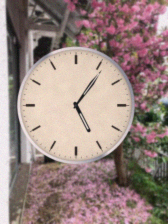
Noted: {"hour": 5, "minute": 6}
